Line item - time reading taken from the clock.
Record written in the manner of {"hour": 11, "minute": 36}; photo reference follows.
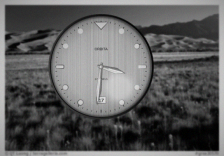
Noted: {"hour": 3, "minute": 31}
